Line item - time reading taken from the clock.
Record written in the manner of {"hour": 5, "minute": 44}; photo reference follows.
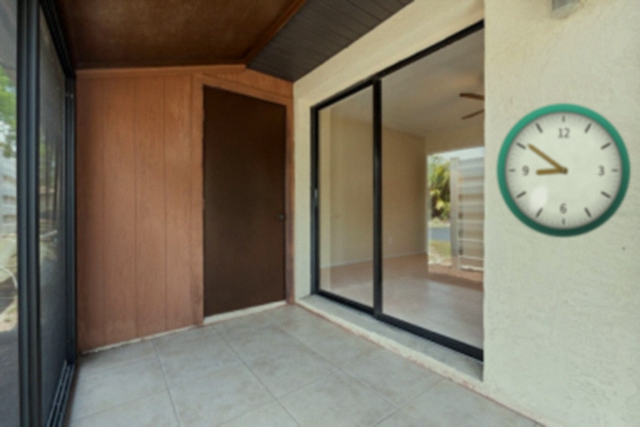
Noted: {"hour": 8, "minute": 51}
